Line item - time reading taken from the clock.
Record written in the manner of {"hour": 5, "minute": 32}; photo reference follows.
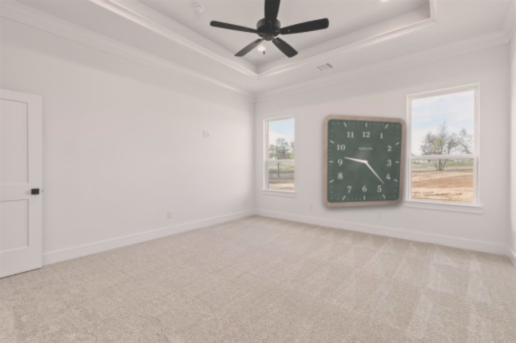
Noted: {"hour": 9, "minute": 23}
